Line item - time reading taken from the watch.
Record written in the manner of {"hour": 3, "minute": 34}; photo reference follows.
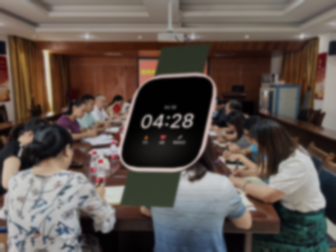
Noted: {"hour": 4, "minute": 28}
